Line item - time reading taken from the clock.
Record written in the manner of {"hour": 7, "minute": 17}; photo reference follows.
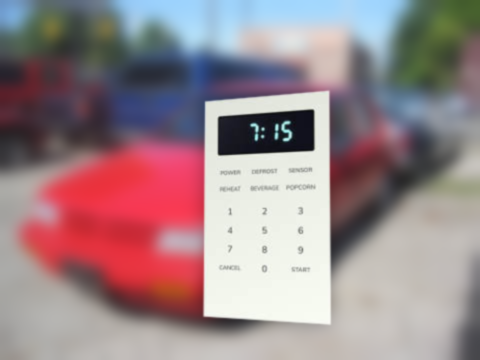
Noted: {"hour": 7, "minute": 15}
